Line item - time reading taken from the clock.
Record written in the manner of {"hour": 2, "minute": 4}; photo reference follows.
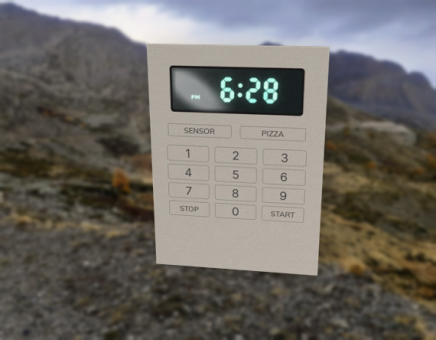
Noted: {"hour": 6, "minute": 28}
